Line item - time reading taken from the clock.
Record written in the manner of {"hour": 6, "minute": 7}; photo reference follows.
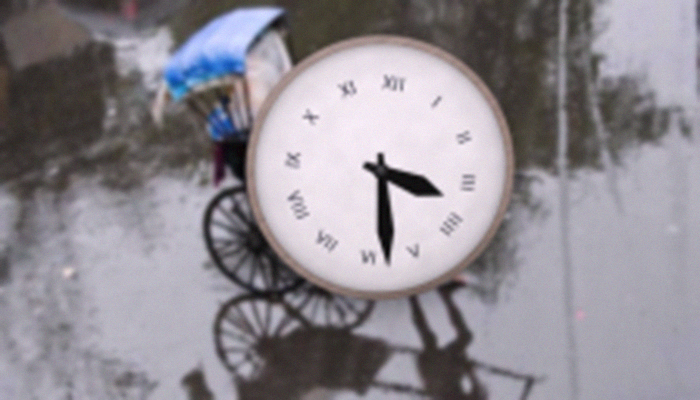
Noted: {"hour": 3, "minute": 28}
